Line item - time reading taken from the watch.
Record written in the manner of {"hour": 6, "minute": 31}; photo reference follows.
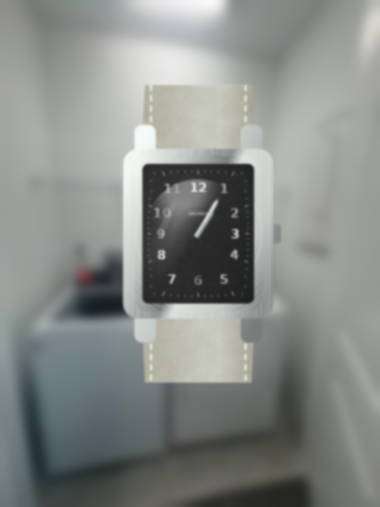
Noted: {"hour": 1, "minute": 5}
